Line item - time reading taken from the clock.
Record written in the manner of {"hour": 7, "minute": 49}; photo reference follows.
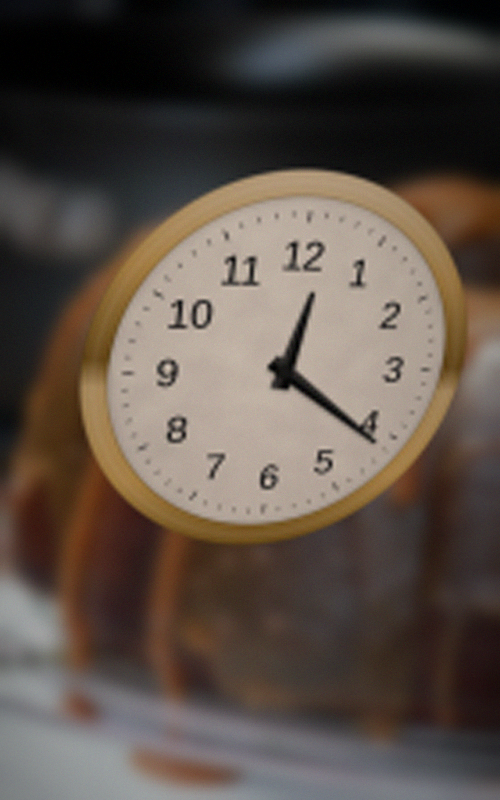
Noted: {"hour": 12, "minute": 21}
